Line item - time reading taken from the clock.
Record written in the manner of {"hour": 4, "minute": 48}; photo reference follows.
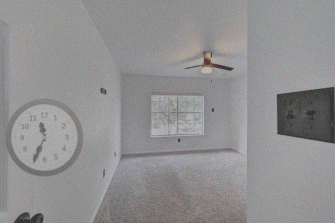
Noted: {"hour": 11, "minute": 34}
